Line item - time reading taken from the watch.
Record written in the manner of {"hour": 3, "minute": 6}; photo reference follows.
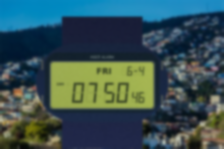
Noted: {"hour": 7, "minute": 50}
